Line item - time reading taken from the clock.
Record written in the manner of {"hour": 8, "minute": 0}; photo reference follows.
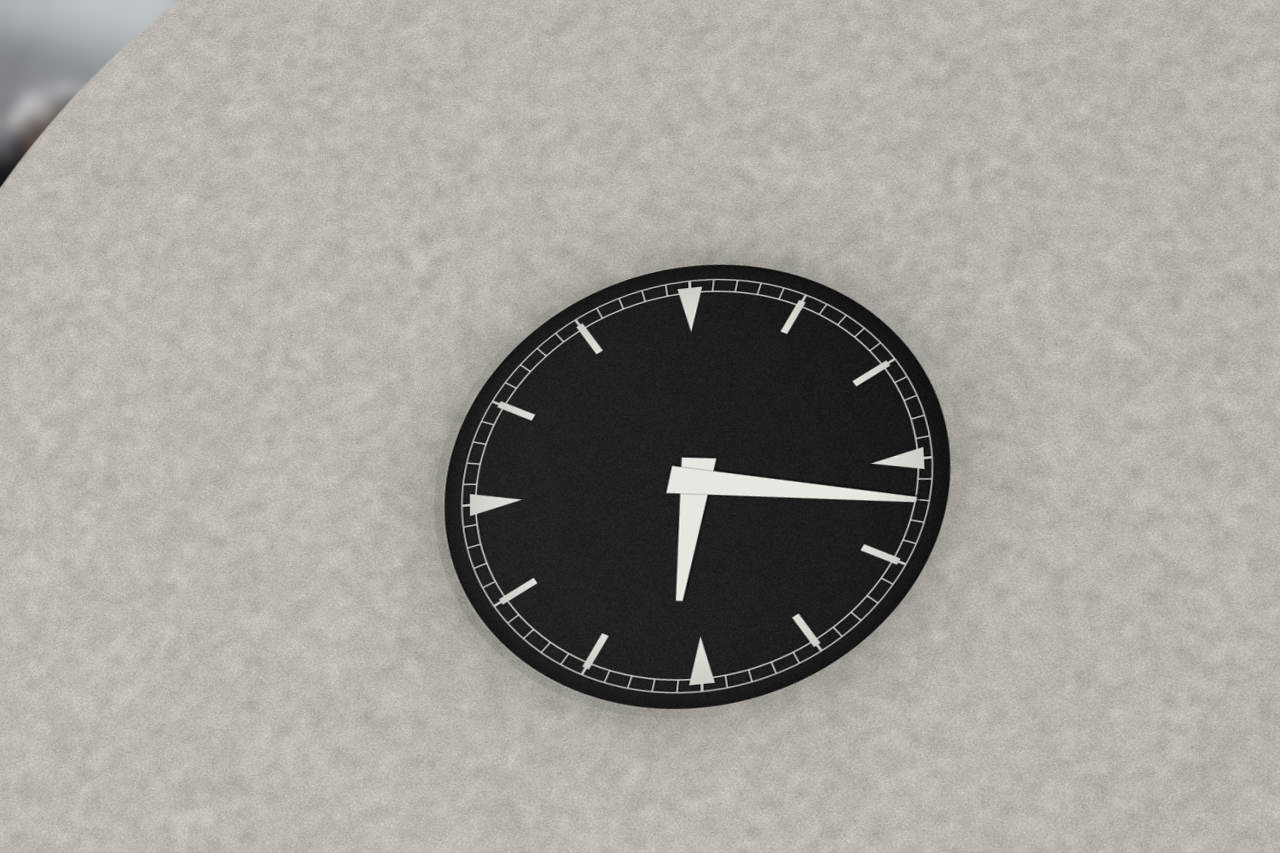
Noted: {"hour": 6, "minute": 17}
